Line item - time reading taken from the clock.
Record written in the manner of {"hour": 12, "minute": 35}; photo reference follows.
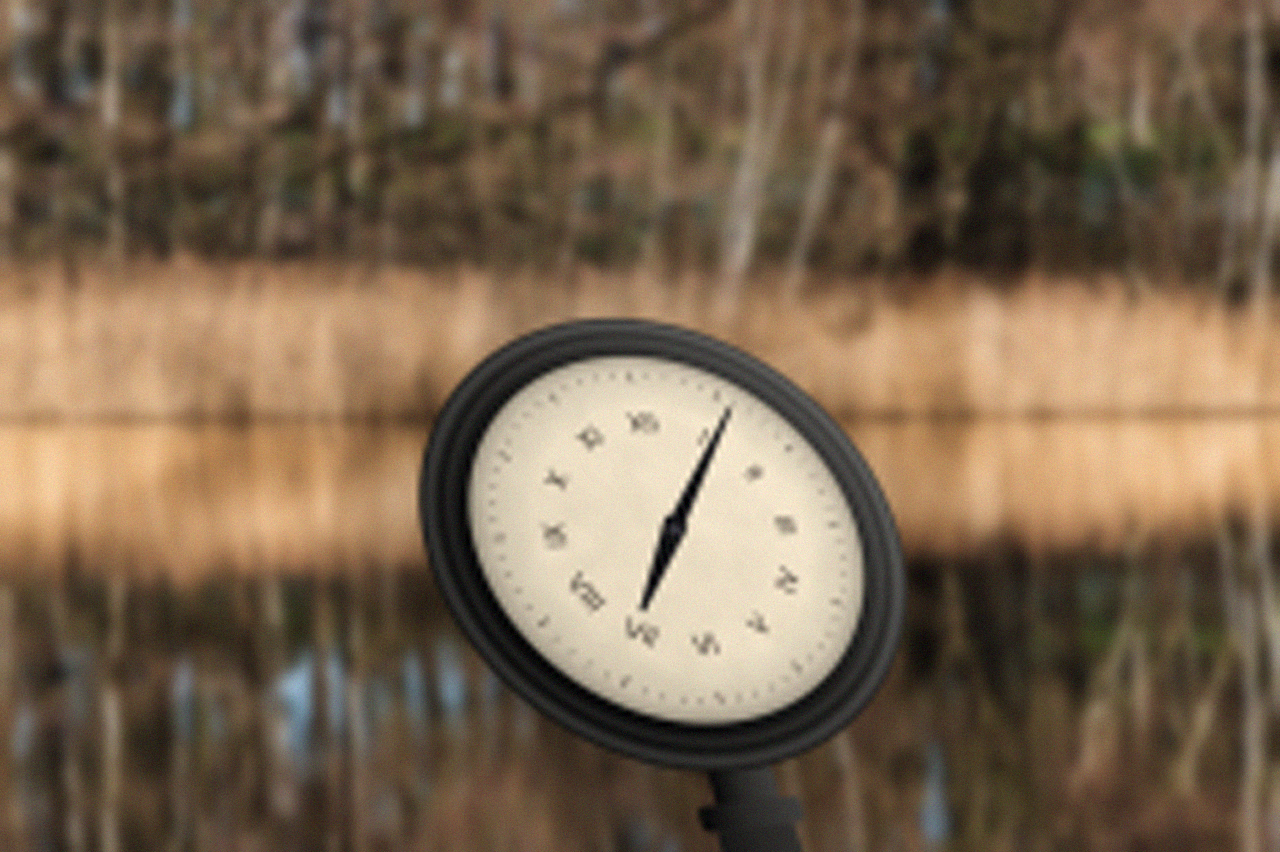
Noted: {"hour": 7, "minute": 6}
